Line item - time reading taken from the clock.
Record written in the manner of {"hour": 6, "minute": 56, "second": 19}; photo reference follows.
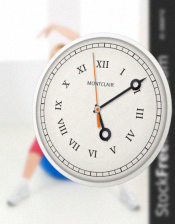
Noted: {"hour": 5, "minute": 8, "second": 58}
